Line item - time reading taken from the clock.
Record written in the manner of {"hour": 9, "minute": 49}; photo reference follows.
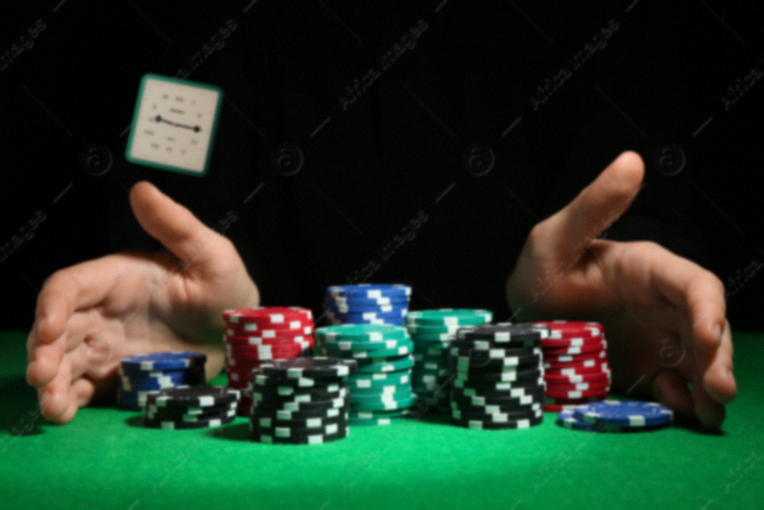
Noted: {"hour": 9, "minute": 15}
